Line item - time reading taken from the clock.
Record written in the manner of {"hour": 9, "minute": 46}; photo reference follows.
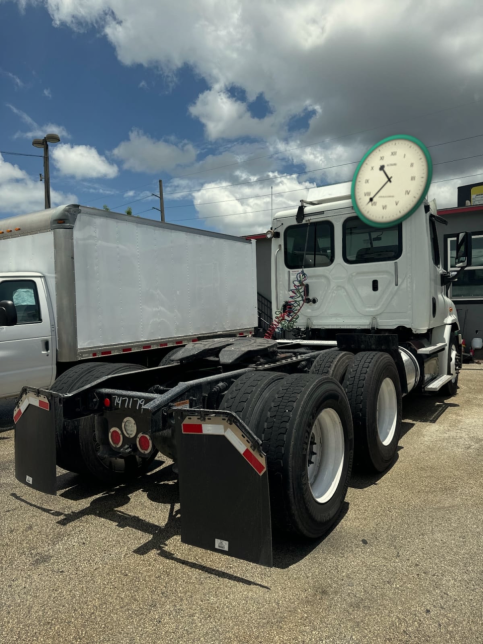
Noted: {"hour": 10, "minute": 37}
